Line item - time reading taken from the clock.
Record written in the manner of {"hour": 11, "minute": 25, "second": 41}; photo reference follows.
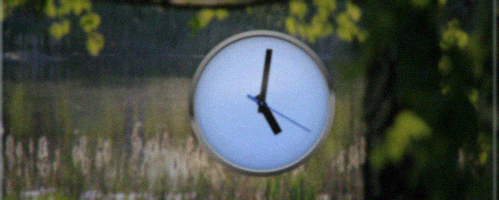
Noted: {"hour": 5, "minute": 1, "second": 20}
